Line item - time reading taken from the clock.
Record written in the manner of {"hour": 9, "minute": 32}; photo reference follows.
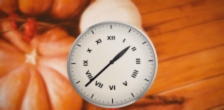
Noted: {"hour": 1, "minute": 38}
